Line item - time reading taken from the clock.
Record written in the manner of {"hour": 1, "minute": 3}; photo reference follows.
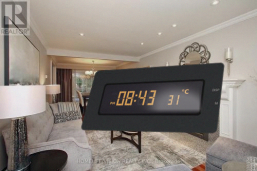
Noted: {"hour": 8, "minute": 43}
